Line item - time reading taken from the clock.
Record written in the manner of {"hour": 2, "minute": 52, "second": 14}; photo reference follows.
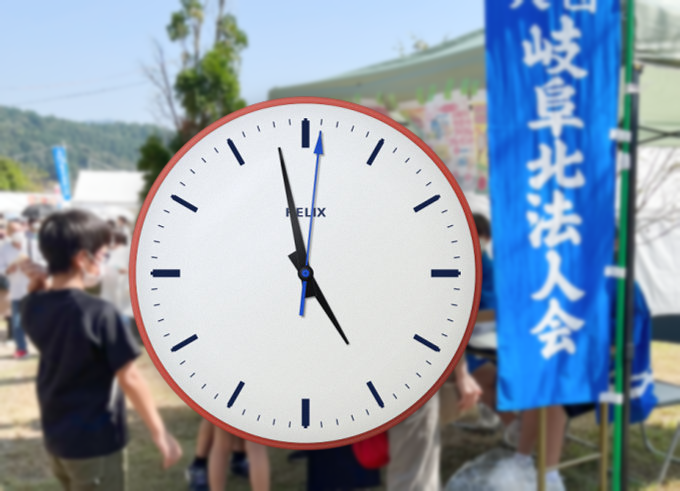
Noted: {"hour": 4, "minute": 58, "second": 1}
